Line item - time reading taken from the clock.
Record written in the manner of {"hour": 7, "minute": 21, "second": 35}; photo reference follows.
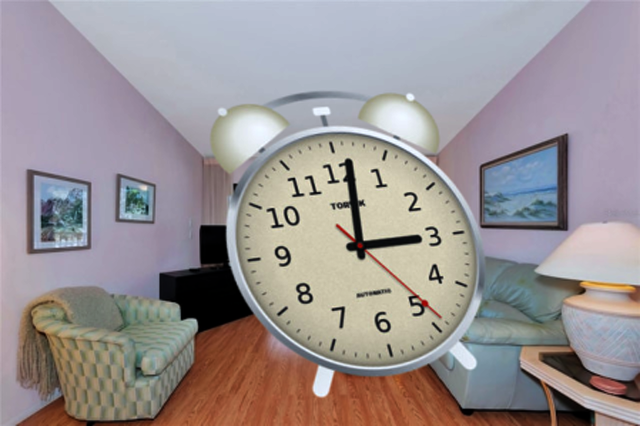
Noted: {"hour": 3, "minute": 1, "second": 24}
